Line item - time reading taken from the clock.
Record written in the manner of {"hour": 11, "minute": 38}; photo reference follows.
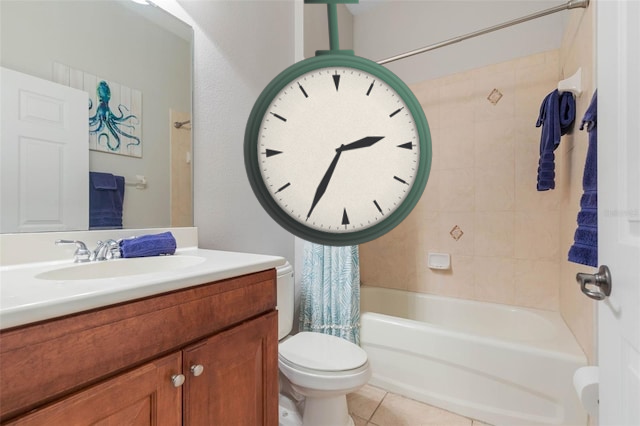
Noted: {"hour": 2, "minute": 35}
